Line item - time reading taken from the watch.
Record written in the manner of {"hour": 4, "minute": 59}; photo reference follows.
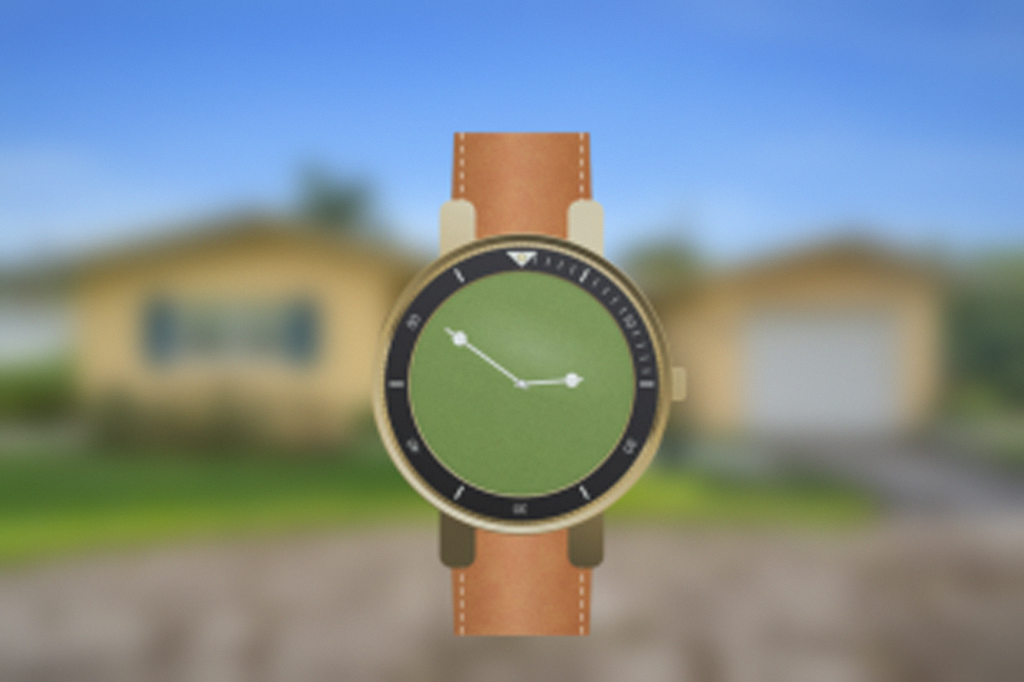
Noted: {"hour": 2, "minute": 51}
